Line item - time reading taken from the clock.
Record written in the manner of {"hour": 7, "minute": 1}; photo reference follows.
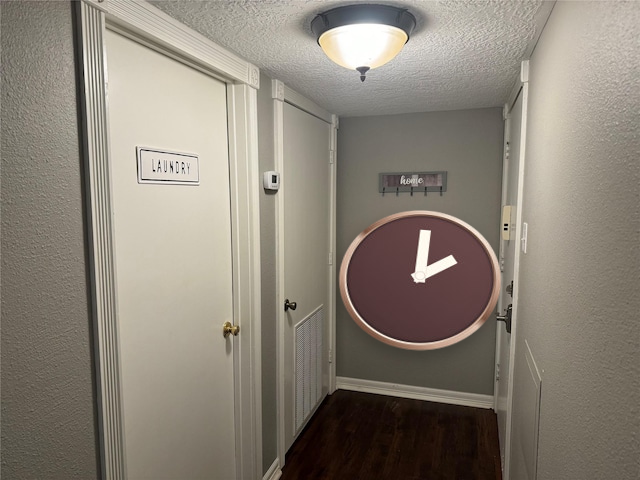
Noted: {"hour": 2, "minute": 1}
